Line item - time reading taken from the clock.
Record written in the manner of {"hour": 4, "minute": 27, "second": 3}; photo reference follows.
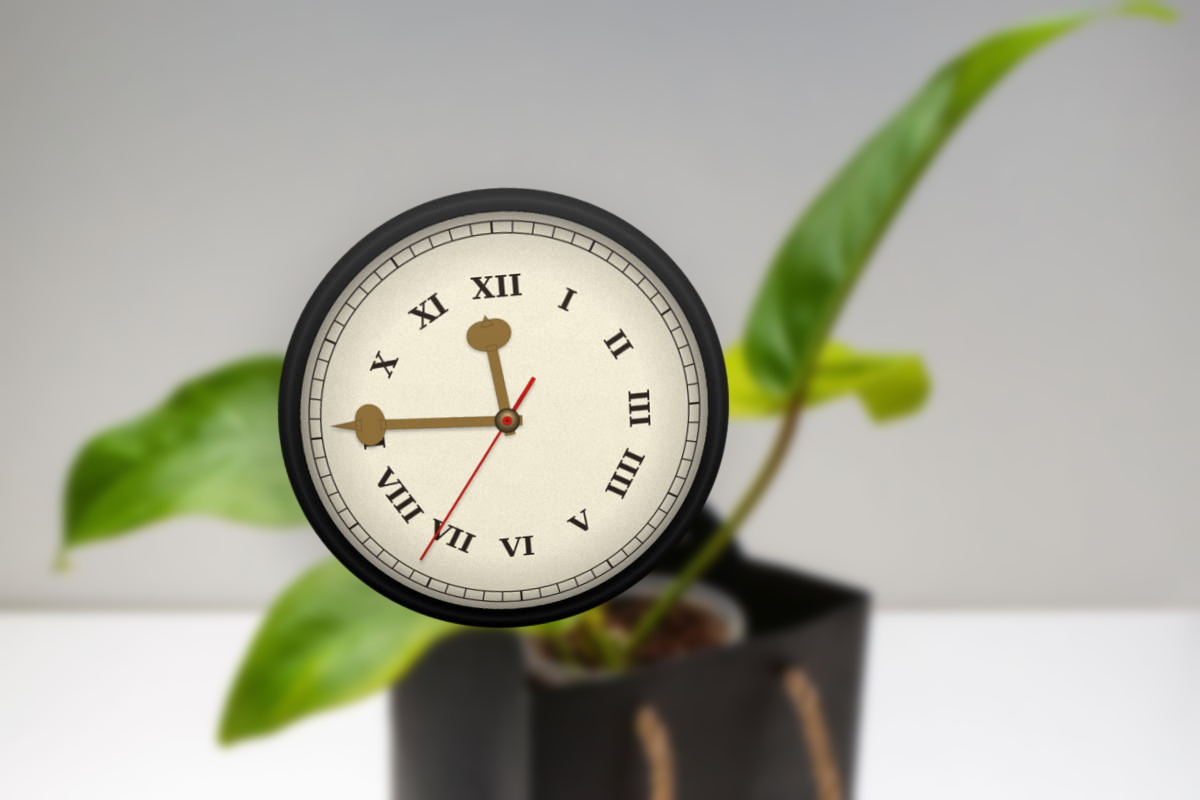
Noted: {"hour": 11, "minute": 45, "second": 36}
